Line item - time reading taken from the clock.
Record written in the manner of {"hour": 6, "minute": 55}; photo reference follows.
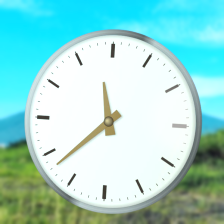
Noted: {"hour": 11, "minute": 38}
